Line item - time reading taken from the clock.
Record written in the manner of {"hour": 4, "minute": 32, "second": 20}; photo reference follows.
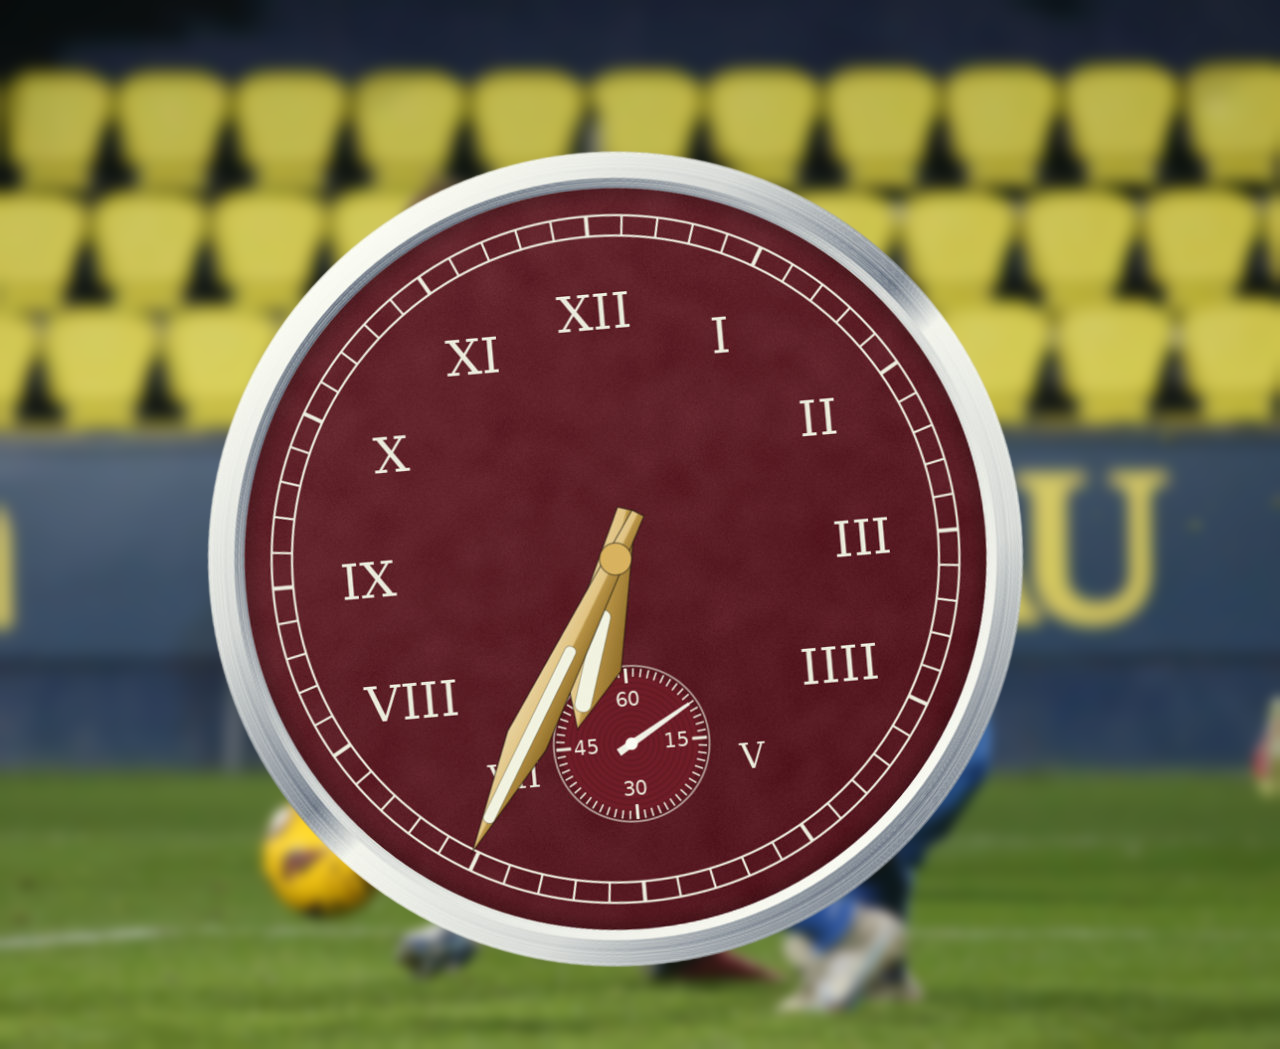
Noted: {"hour": 6, "minute": 35, "second": 10}
